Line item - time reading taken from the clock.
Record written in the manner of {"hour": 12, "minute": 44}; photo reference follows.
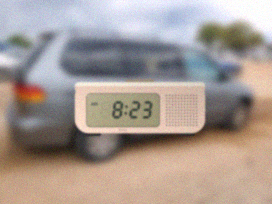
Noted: {"hour": 8, "minute": 23}
